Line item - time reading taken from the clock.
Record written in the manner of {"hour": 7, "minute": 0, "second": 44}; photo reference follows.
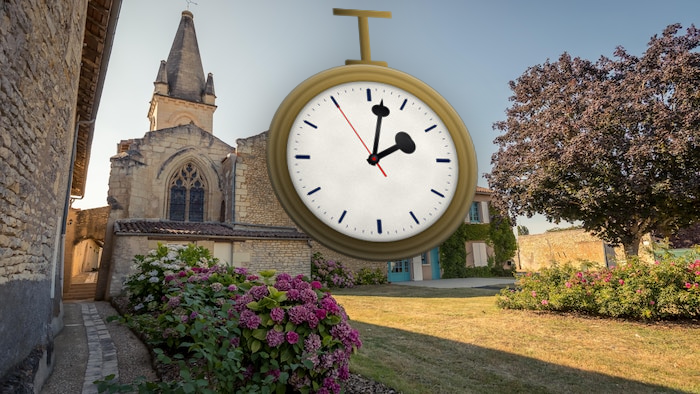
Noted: {"hour": 2, "minute": 1, "second": 55}
